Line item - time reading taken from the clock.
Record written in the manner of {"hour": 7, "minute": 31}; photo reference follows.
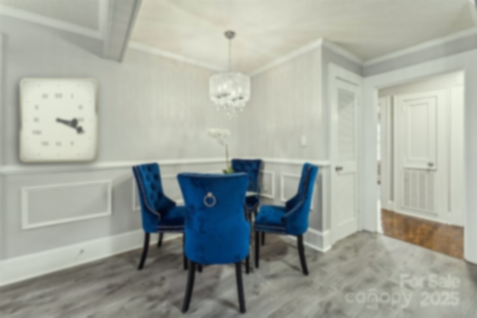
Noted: {"hour": 3, "minute": 19}
